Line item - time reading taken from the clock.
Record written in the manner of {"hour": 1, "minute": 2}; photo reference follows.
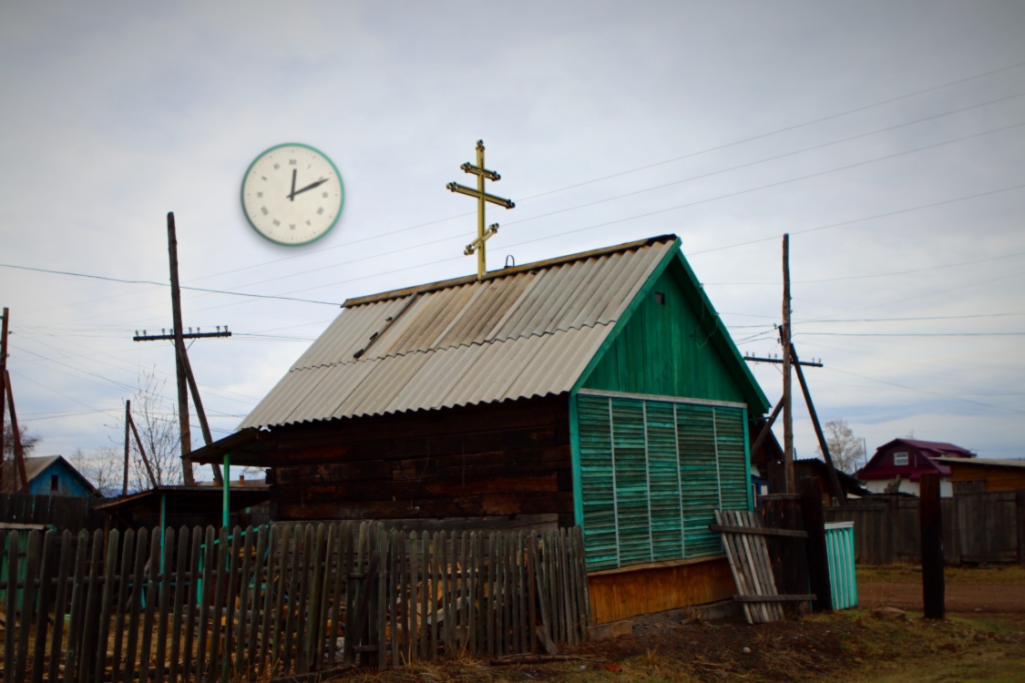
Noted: {"hour": 12, "minute": 11}
